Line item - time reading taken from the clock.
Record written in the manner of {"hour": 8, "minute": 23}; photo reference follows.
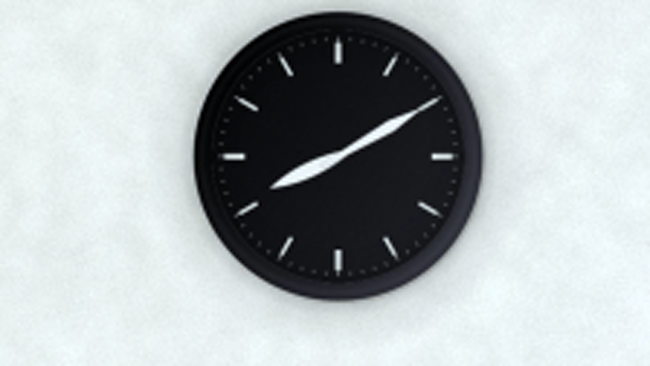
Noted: {"hour": 8, "minute": 10}
